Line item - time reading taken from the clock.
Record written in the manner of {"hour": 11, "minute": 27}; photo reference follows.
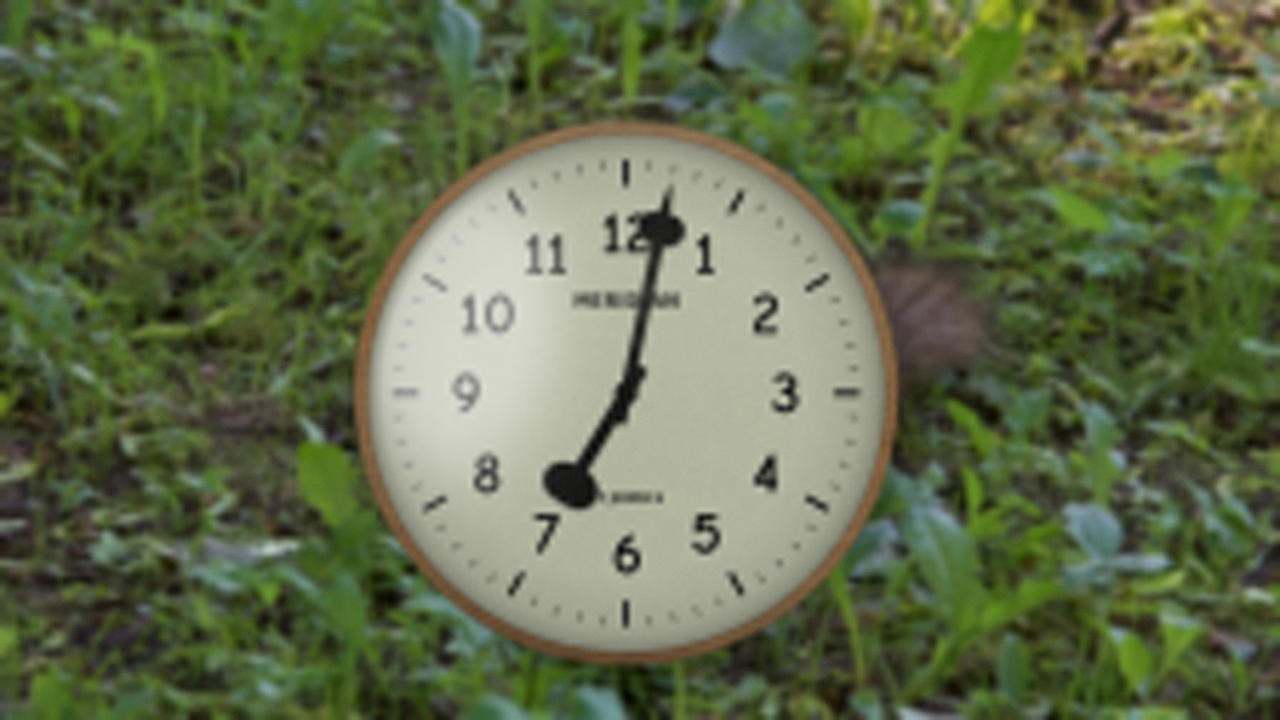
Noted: {"hour": 7, "minute": 2}
